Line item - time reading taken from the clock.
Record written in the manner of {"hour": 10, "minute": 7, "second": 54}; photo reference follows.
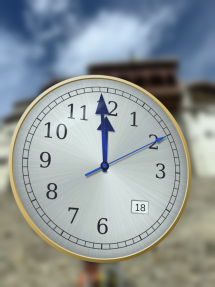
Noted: {"hour": 11, "minute": 59, "second": 10}
